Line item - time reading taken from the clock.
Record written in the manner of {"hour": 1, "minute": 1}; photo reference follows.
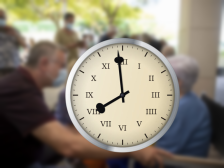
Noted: {"hour": 7, "minute": 59}
